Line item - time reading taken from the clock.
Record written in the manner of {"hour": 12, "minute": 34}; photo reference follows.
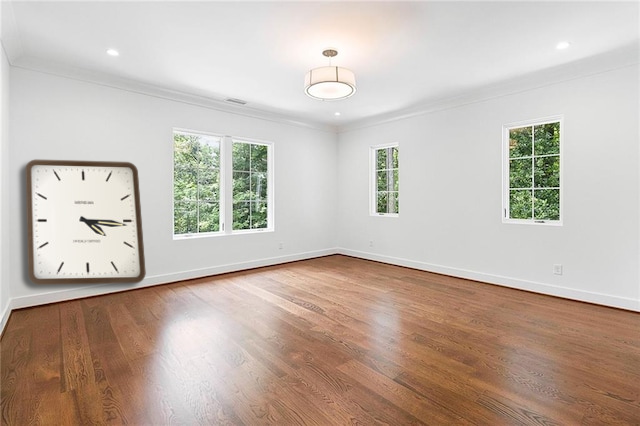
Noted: {"hour": 4, "minute": 16}
